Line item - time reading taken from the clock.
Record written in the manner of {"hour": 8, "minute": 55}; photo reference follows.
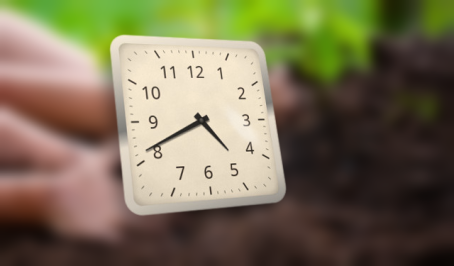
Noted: {"hour": 4, "minute": 41}
